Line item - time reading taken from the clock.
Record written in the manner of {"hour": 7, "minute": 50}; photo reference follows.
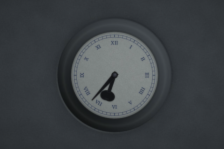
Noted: {"hour": 6, "minute": 37}
